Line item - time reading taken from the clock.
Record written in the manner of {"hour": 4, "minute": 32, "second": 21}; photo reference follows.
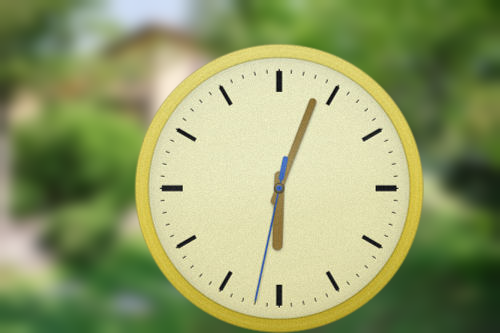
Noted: {"hour": 6, "minute": 3, "second": 32}
